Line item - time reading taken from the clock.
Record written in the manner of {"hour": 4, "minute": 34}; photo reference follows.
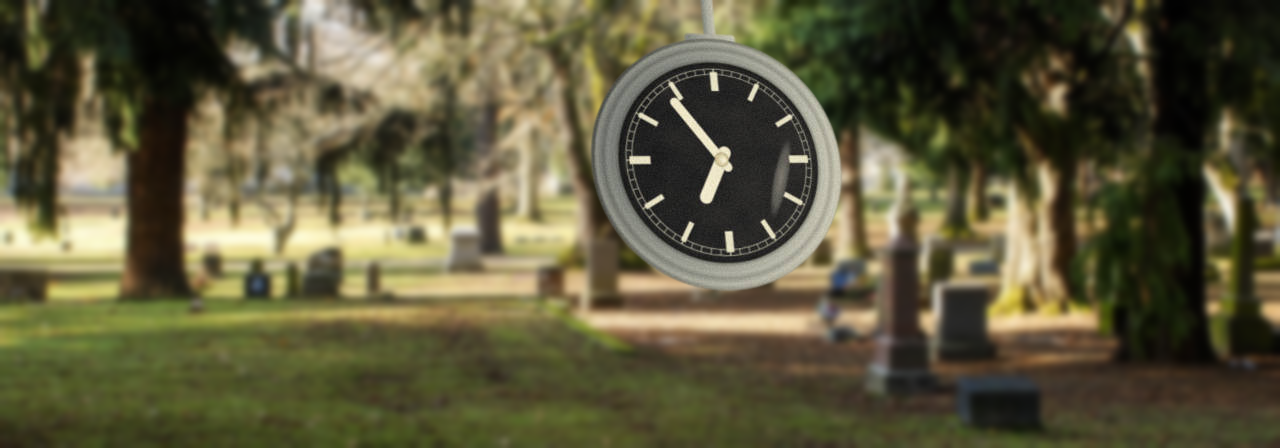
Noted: {"hour": 6, "minute": 54}
